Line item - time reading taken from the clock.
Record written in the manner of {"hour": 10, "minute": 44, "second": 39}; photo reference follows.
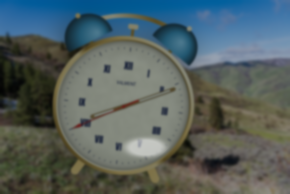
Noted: {"hour": 8, "minute": 10, "second": 40}
